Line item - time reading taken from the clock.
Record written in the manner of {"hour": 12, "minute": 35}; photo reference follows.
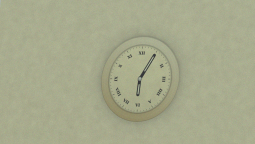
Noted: {"hour": 6, "minute": 5}
